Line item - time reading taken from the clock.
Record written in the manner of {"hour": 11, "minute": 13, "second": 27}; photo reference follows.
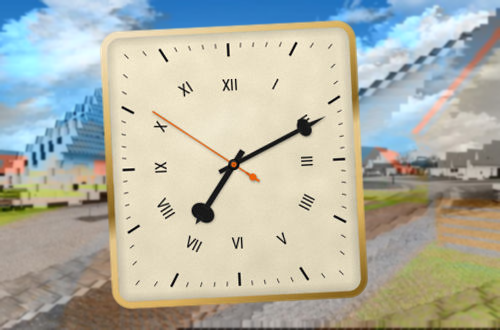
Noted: {"hour": 7, "minute": 10, "second": 51}
